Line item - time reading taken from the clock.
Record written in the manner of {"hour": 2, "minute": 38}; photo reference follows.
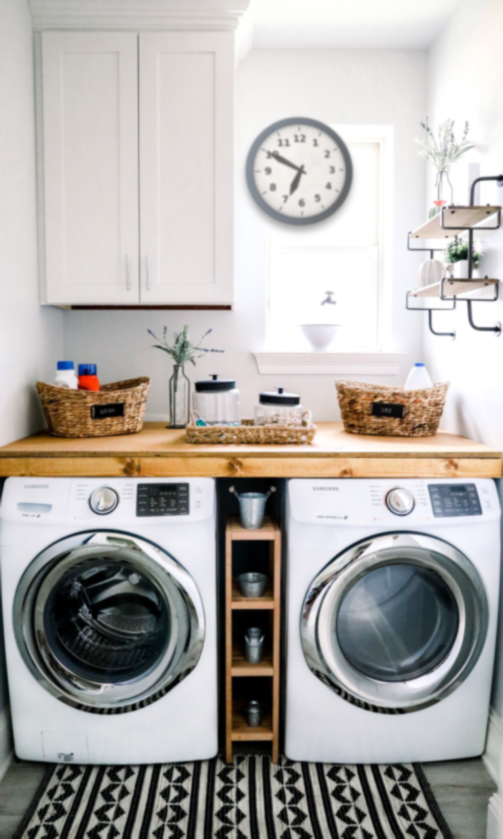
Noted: {"hour": 6, "minute": 50}
